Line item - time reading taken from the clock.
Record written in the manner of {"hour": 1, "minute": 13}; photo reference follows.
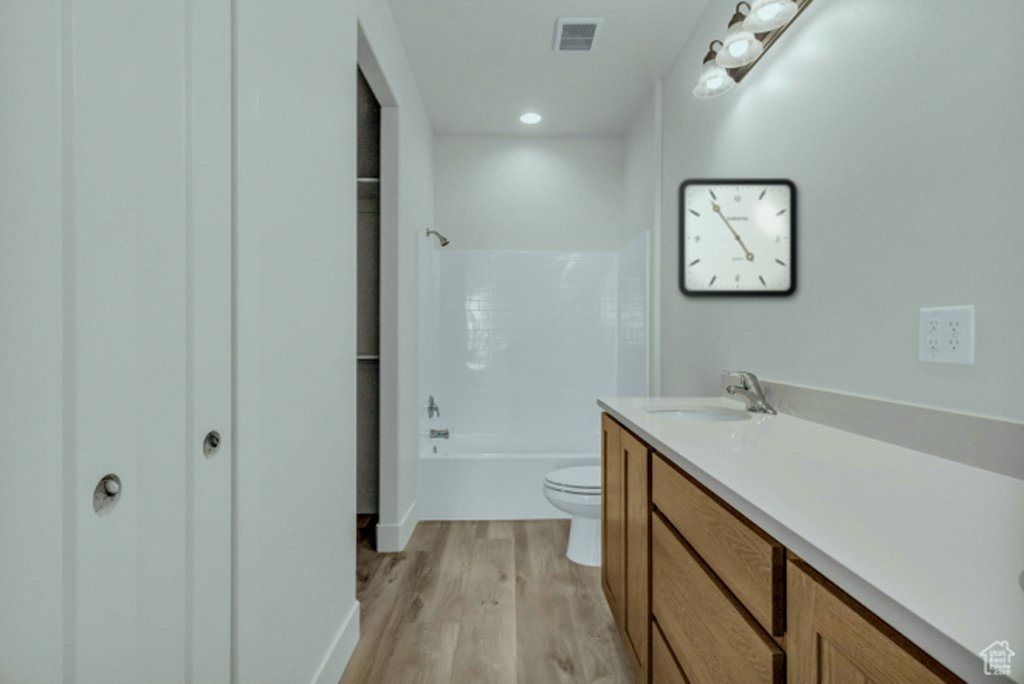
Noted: {"hour": 4, "minute": 54}
